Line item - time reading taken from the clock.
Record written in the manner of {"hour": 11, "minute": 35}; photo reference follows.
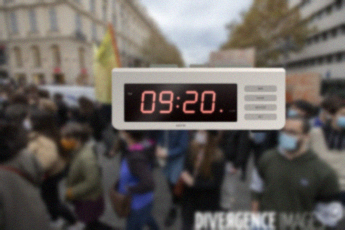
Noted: {"hour": 9, "minute": 20}
